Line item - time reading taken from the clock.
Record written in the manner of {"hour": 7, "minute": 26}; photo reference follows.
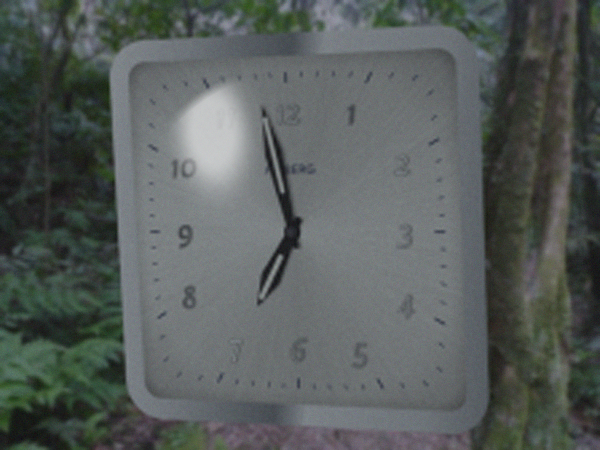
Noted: {"hour": 6, "minute": 58}
